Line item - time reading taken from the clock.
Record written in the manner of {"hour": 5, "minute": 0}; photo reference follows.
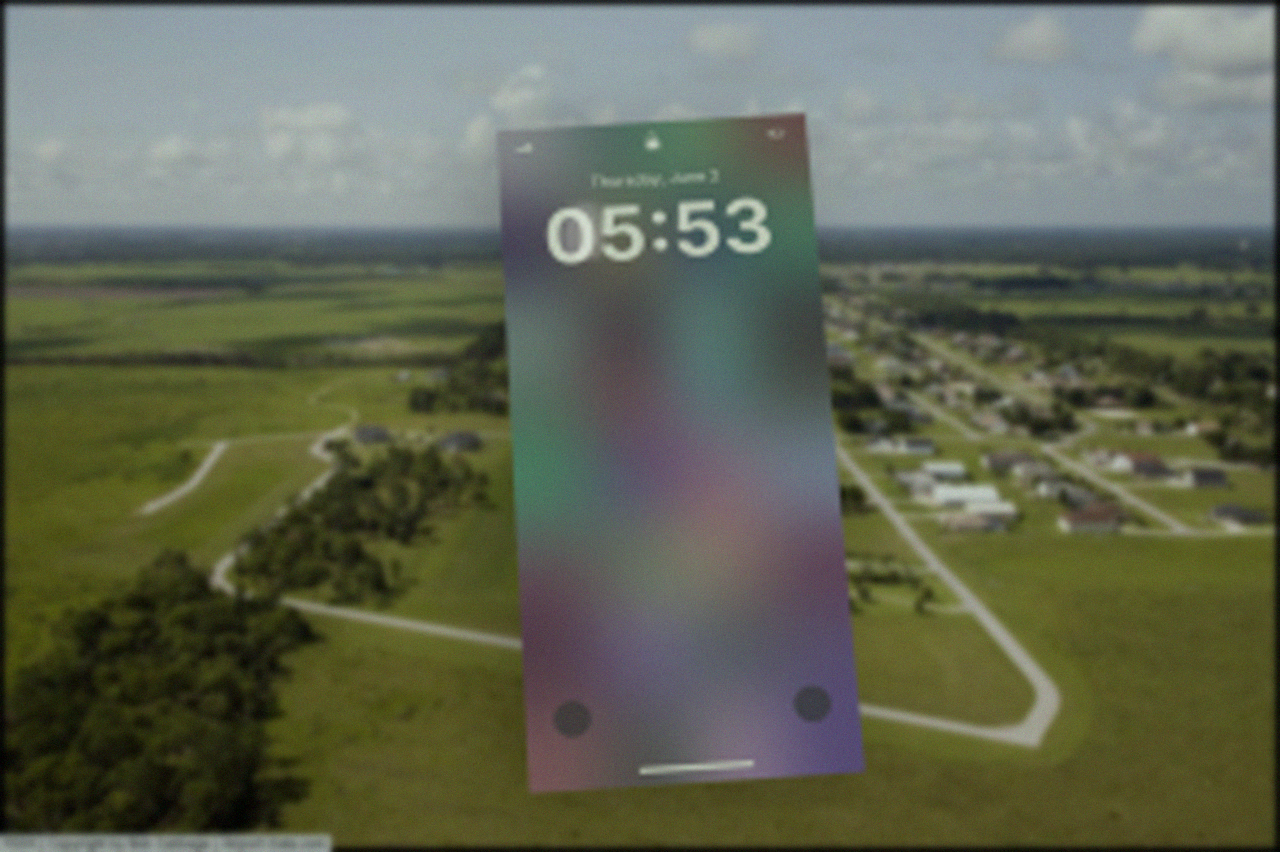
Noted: {"hour": 5, "minute": 53}
